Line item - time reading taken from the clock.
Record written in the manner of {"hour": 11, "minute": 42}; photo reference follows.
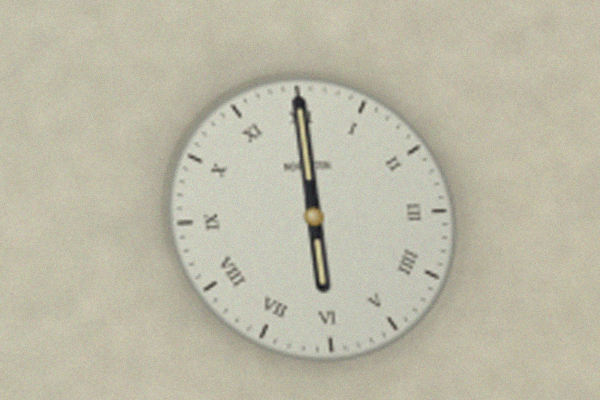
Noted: {"hour": 6, "minute": 0}
